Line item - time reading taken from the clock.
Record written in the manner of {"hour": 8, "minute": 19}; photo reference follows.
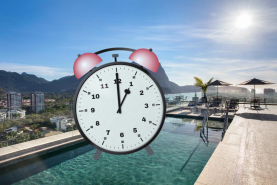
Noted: {"hour": 1, "minute": 0}
